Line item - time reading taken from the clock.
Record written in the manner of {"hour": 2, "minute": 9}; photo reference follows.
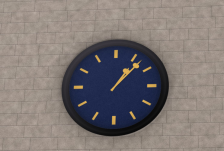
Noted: {"hour": 1, "minute": 7}
